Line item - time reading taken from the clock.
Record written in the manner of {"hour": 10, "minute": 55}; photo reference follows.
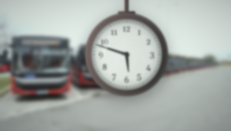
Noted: {"hour": 5, "minute": 48}
